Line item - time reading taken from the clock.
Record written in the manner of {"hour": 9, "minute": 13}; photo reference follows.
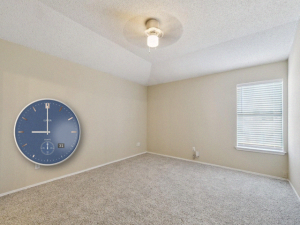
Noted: {"hour": 9, "minute": 0}
